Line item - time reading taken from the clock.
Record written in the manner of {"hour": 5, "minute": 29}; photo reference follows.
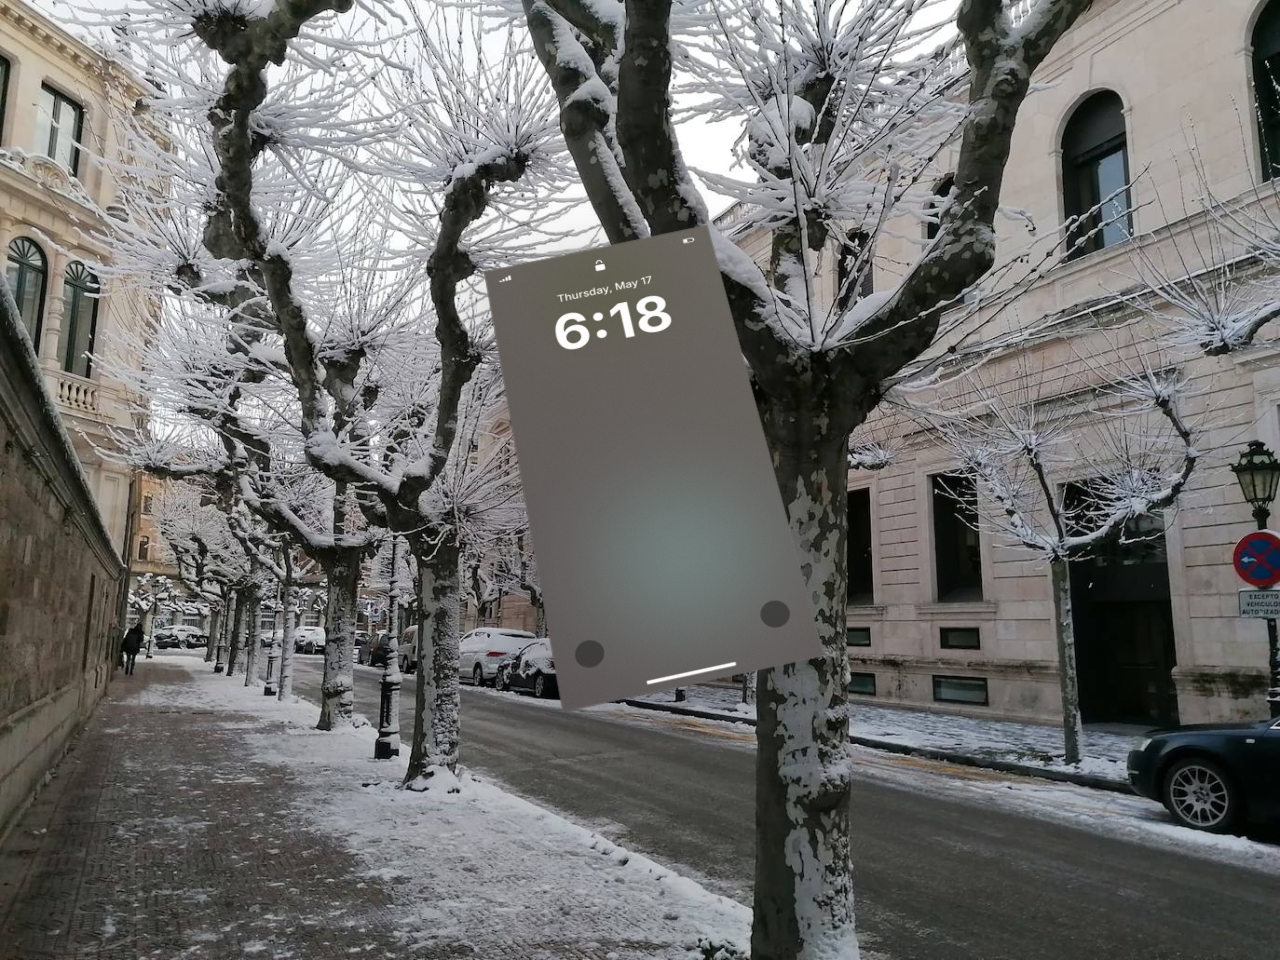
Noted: {"hour": 6, "minute": 18}
